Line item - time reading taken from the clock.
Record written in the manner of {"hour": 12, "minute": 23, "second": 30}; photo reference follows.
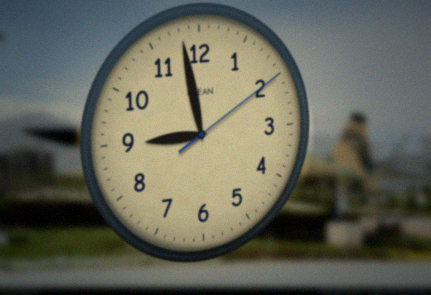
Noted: {"hour": 8, "minute": 58, "second": 10}
